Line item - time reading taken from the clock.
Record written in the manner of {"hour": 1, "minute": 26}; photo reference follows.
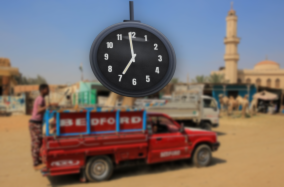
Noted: {"hour": 6, "minute": 59}
